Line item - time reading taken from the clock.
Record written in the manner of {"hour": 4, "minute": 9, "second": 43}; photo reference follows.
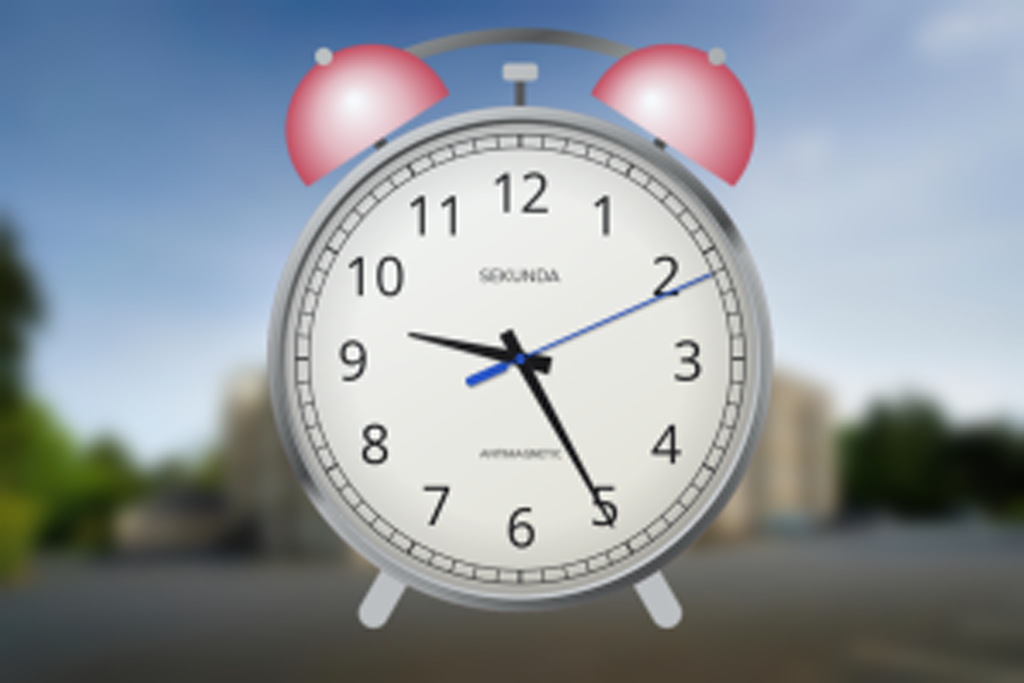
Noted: {"hour": 9, "minute": 25, "second": 11}
